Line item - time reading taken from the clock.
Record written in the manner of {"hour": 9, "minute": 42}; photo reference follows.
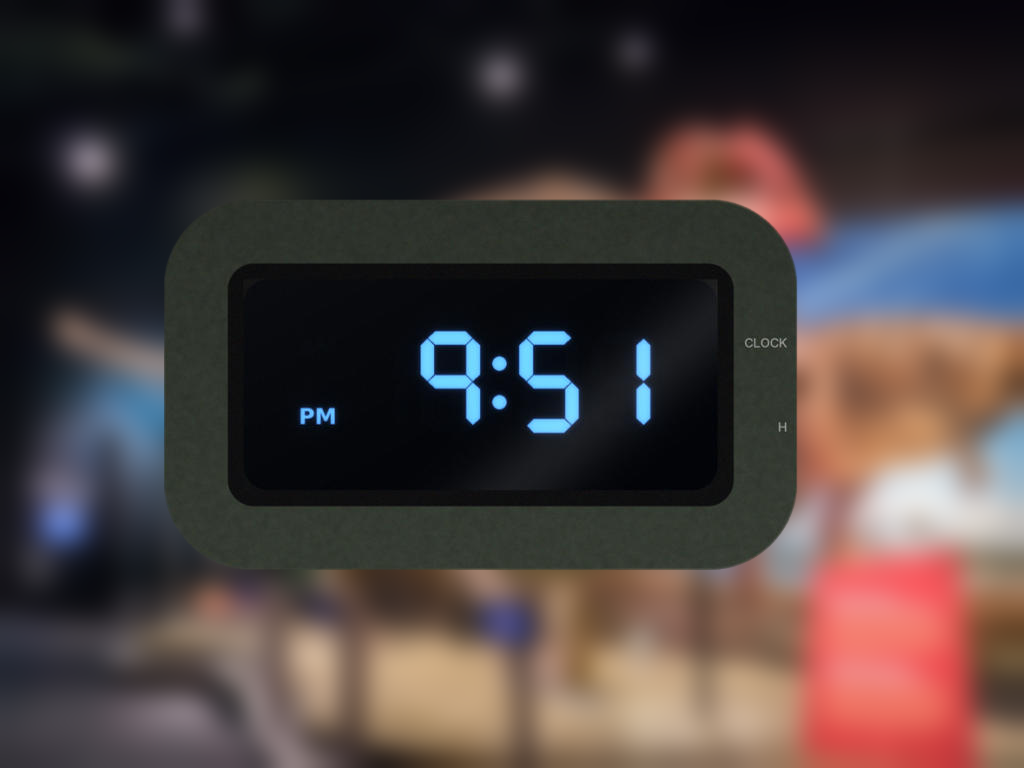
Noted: {"hour": 9, "minute": 51}
